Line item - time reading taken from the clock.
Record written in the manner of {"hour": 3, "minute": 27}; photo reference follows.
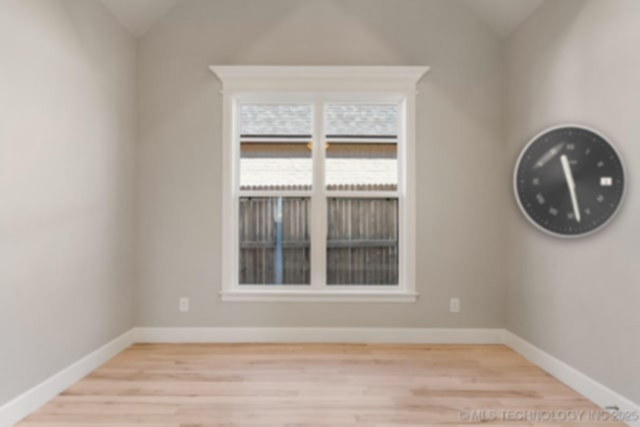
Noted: {"hour": 11, "minute": 28}
